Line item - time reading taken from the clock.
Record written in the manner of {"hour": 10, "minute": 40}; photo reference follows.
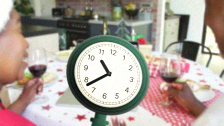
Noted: {"hour": 10, "minute": 38}
